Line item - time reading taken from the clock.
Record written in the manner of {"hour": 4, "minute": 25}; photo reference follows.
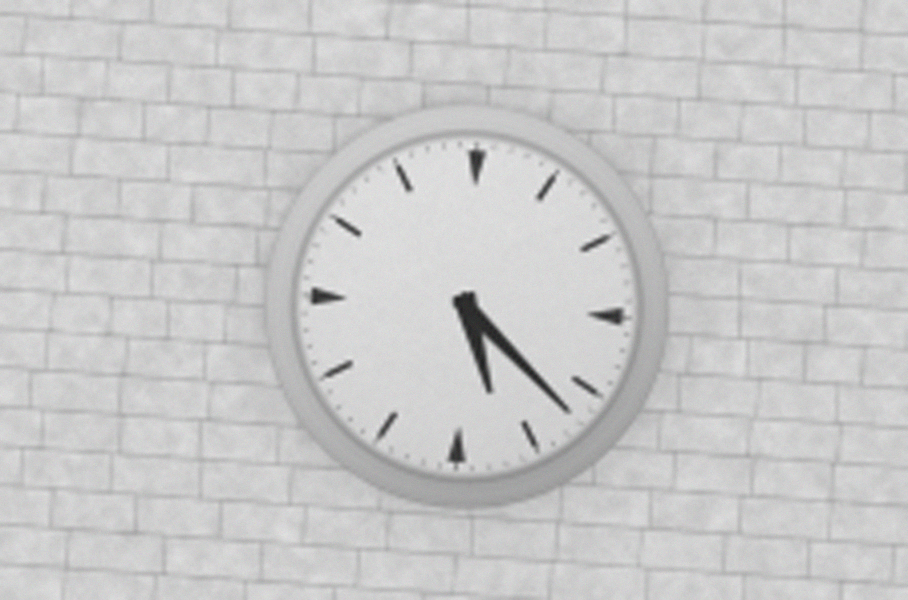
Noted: {"hour": 5, "minute": 22}
